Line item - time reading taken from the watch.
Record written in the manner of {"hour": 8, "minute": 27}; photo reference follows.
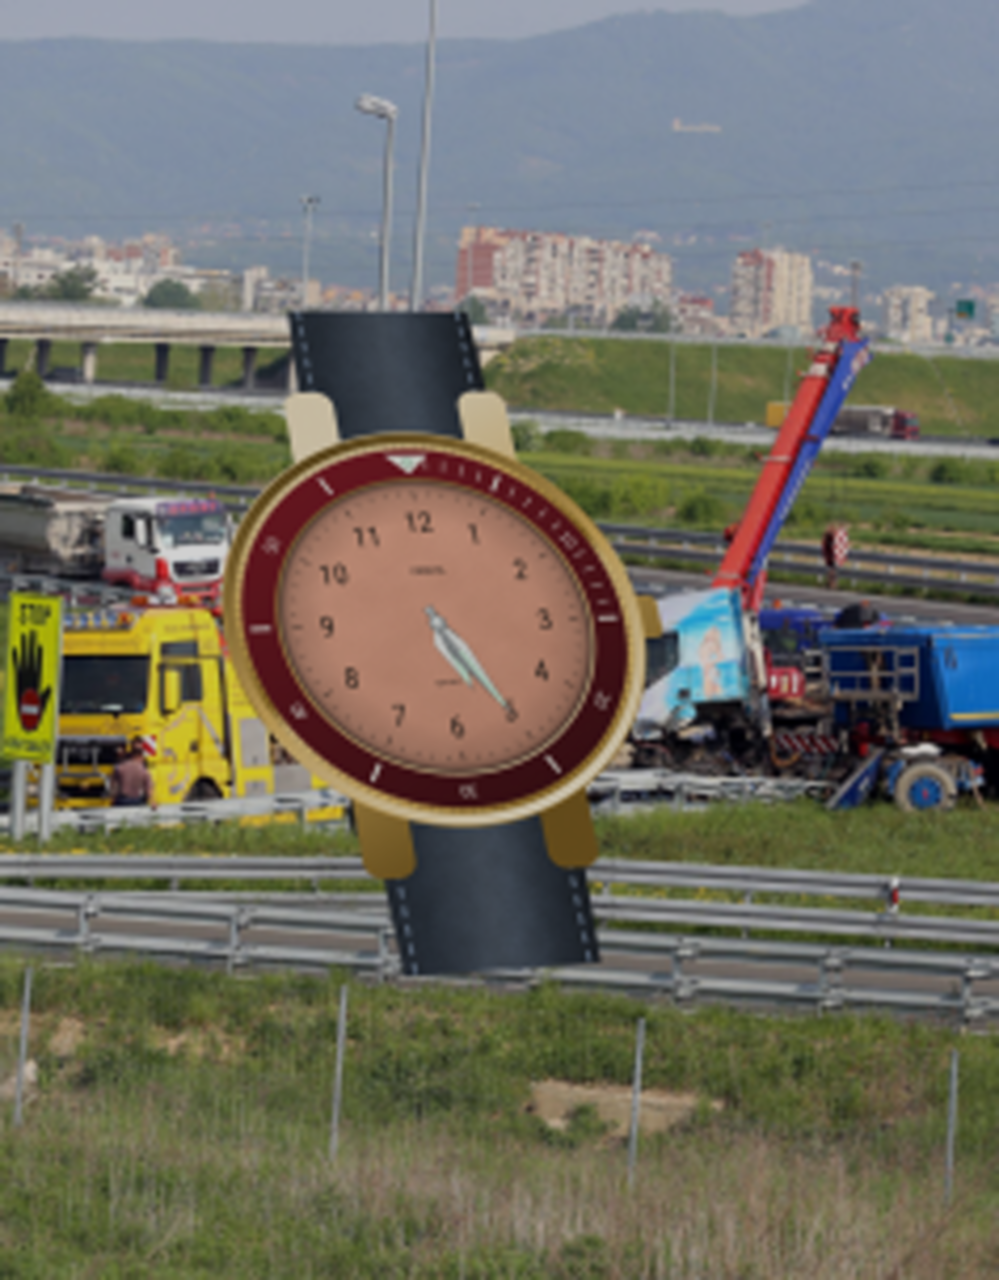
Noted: {"hour": 5, "minute": 25}
